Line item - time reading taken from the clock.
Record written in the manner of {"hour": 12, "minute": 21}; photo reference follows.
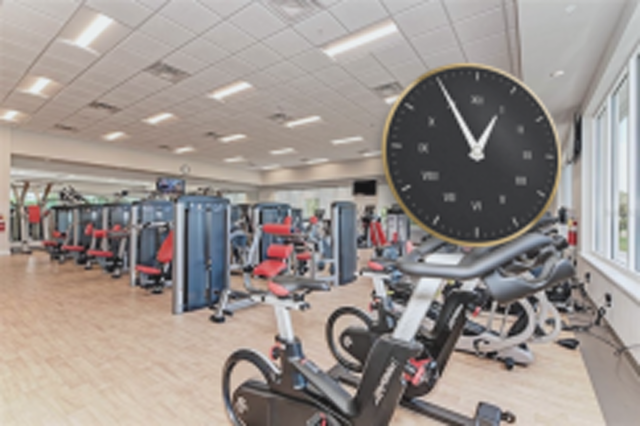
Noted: {"hour": 12, "minute": 55}
